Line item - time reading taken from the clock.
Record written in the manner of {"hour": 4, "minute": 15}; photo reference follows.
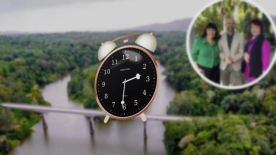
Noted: {"hour": 2, "minute": 31}
